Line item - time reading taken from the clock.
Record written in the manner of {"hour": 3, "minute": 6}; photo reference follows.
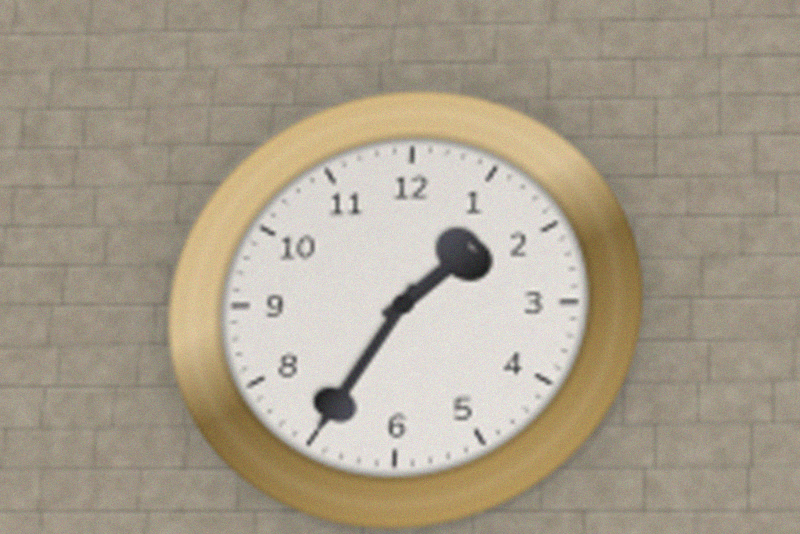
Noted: {"hour": 1, "minute": 35}
